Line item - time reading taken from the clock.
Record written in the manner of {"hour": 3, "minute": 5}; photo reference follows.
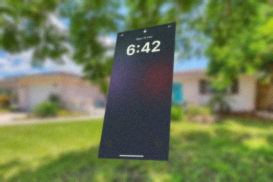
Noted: {"hour": 6, "minute": 42}
